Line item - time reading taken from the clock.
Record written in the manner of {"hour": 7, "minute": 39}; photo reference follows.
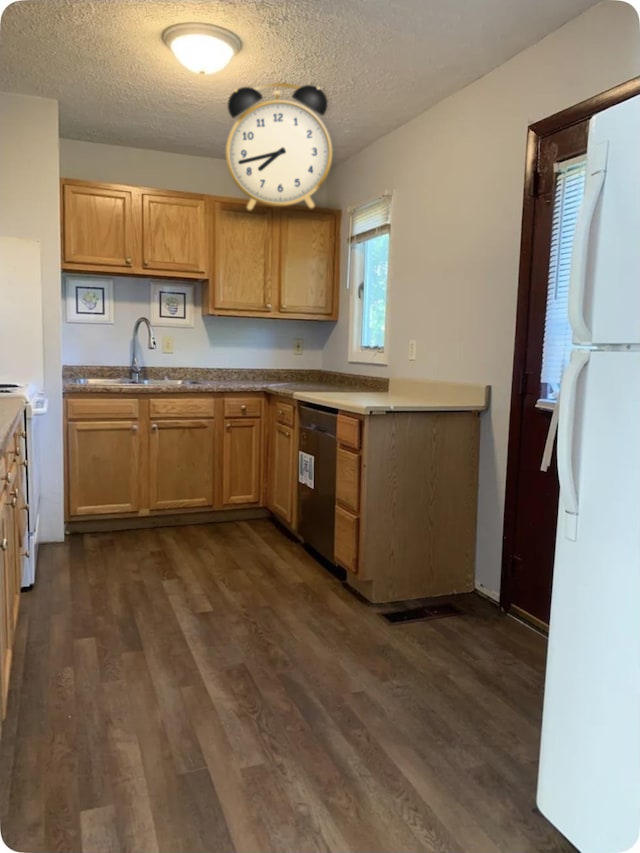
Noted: {"hour": 7, "minute": 43}
